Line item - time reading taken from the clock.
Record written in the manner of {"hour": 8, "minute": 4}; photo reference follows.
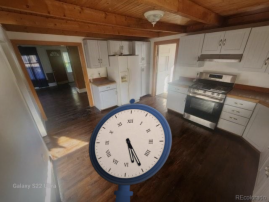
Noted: {"hour": 5, "minute": 25}
